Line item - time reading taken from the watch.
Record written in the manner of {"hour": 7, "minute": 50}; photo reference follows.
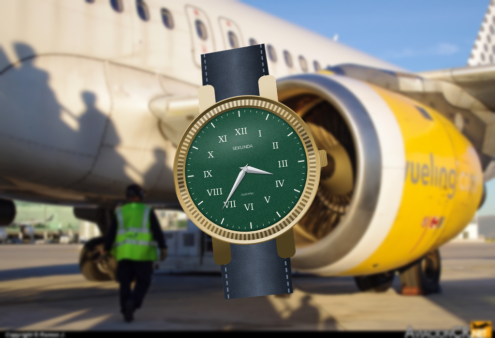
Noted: {"hour": 3, "minute": 36}
